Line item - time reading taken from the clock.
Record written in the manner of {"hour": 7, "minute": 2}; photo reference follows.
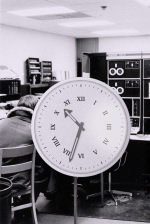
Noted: {"hour": 10, "minute": 33}
